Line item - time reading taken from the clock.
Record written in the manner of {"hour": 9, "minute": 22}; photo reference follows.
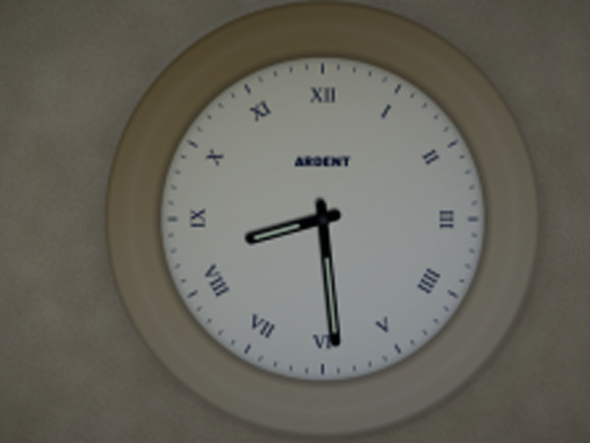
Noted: {"hour": 8, "minute": 29}
